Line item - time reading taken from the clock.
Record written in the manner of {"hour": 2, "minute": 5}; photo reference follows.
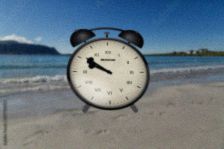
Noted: {"hour": 9, "minute": 51}
